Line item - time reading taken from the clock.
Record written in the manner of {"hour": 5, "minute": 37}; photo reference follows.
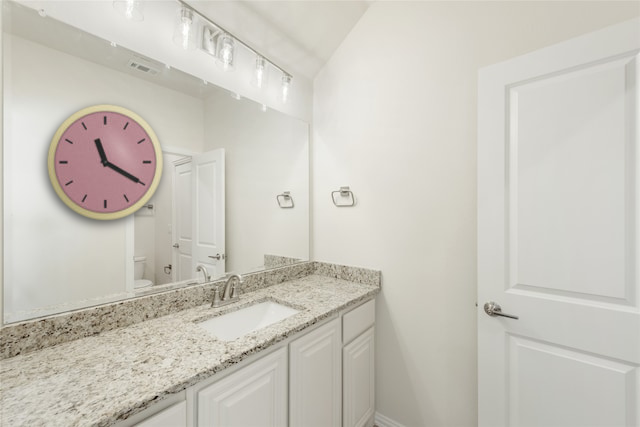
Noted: {"hour": 11, "minute": 20}
